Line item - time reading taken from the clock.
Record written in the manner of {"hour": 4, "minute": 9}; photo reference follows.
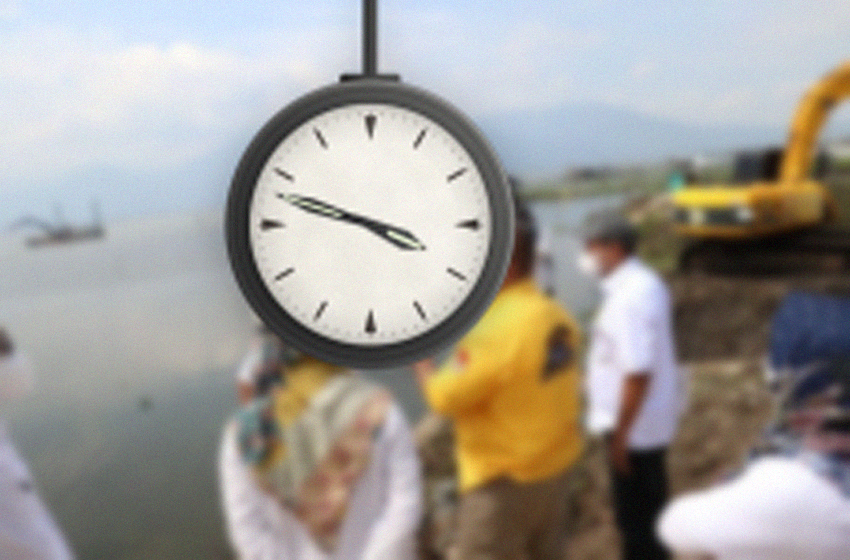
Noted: {"hour": 3, "minute": 48}
